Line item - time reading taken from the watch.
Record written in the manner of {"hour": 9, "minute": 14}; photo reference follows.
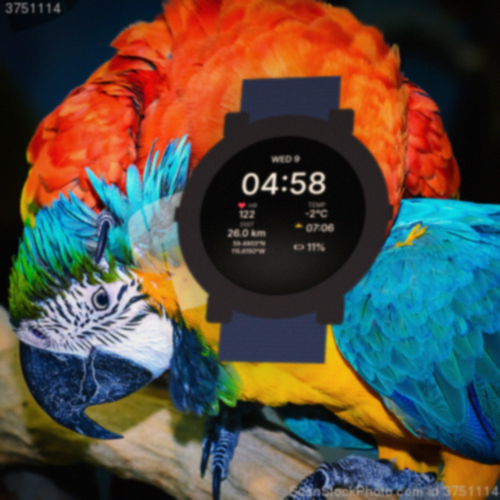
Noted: {"hour": 4, "minute": 58}
